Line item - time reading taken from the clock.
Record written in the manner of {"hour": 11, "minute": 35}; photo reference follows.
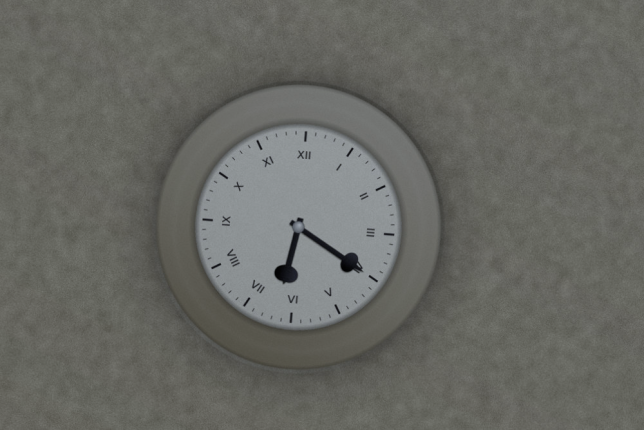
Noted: {"hour": 6, "minute": 20}
